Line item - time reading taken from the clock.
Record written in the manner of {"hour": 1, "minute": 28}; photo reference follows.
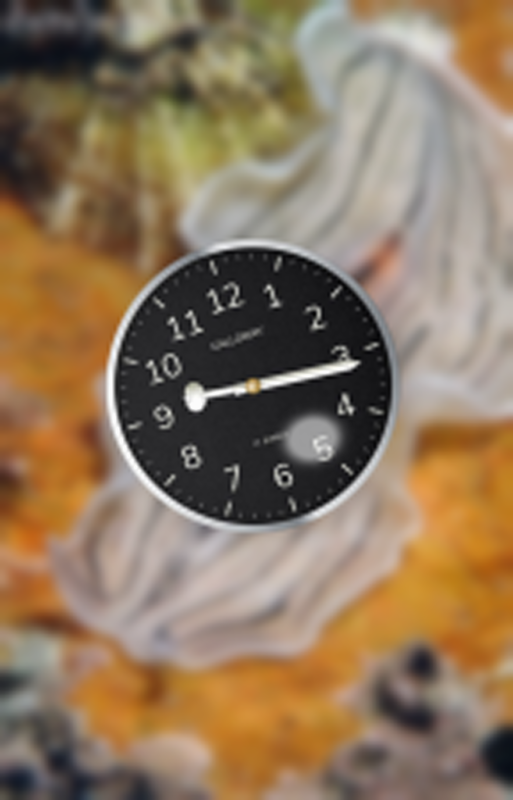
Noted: {"hour": 9, "minute": 16}
